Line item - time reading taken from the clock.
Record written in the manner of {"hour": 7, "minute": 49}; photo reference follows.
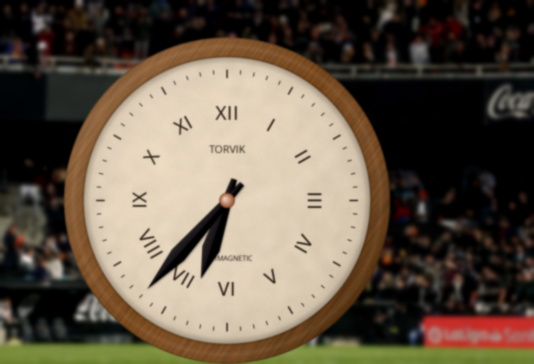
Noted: {"hour": 6, "minute": 37}
